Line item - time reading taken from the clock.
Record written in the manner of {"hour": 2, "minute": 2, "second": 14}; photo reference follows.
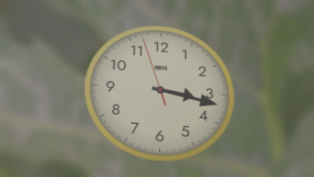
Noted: {"hour": 3, "minute": 16, "second": 57}
